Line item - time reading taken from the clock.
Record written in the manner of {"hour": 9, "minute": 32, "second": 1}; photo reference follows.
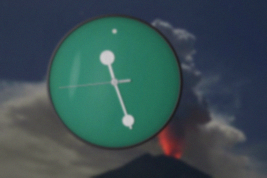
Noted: {"hour": 11, "minute": 26, "second": 44}
